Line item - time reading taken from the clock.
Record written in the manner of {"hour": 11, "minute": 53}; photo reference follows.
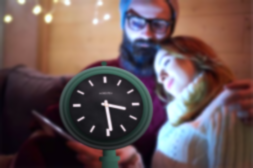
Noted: {"hour": 3, "minute": 29}
